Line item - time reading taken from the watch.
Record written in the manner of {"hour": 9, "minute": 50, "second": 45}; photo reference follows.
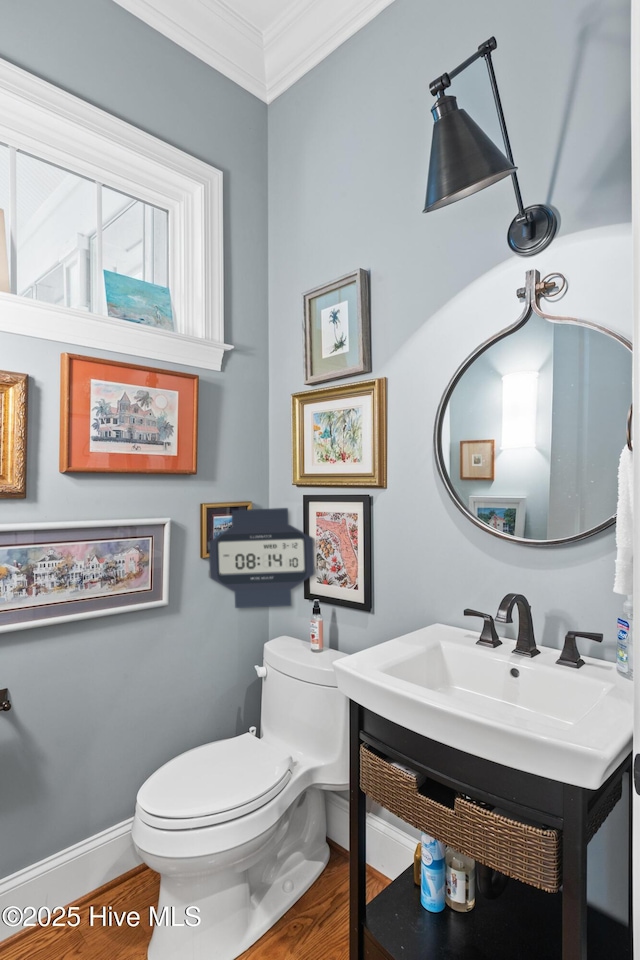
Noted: {"hour": 8, "minute": 14, "second": 10}
